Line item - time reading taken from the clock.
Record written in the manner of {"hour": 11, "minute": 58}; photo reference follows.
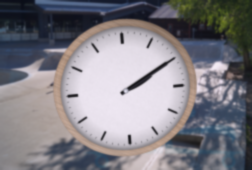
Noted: {"hour": 2, "minute": 10}
